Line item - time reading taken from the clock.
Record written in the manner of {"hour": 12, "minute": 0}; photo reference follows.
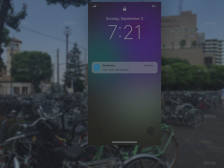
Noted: {"hour": 7, "minute": 21}
